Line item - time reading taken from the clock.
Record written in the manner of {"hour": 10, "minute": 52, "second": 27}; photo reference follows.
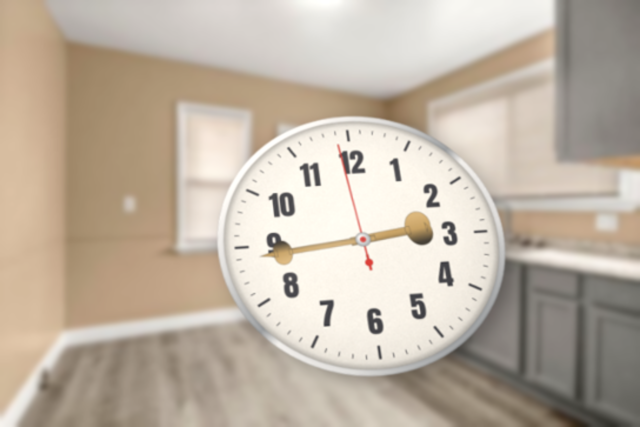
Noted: {"hour": 2, "minute": 43, "second": 59}
